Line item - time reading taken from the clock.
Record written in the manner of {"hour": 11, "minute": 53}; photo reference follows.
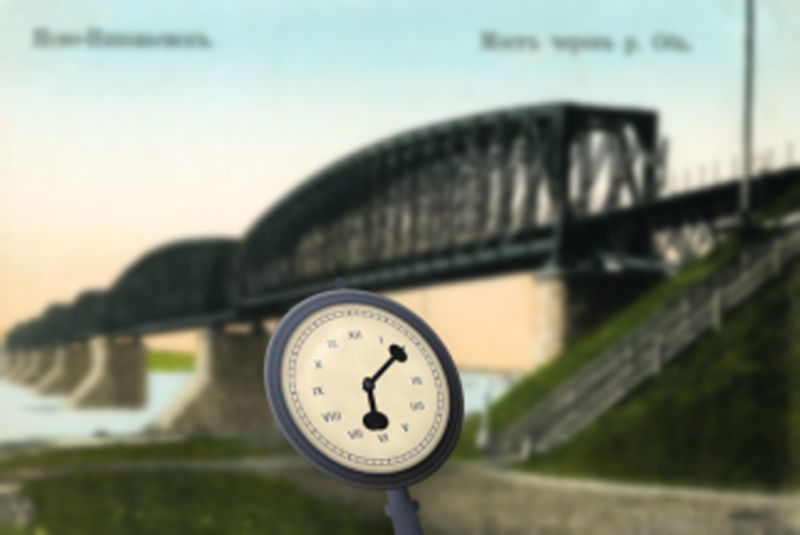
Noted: {"hour": 6, "minute": 9}
